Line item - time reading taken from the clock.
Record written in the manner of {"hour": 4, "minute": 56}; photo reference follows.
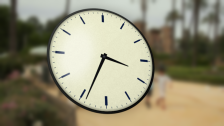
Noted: {"hour": 3, "minute": 34}
